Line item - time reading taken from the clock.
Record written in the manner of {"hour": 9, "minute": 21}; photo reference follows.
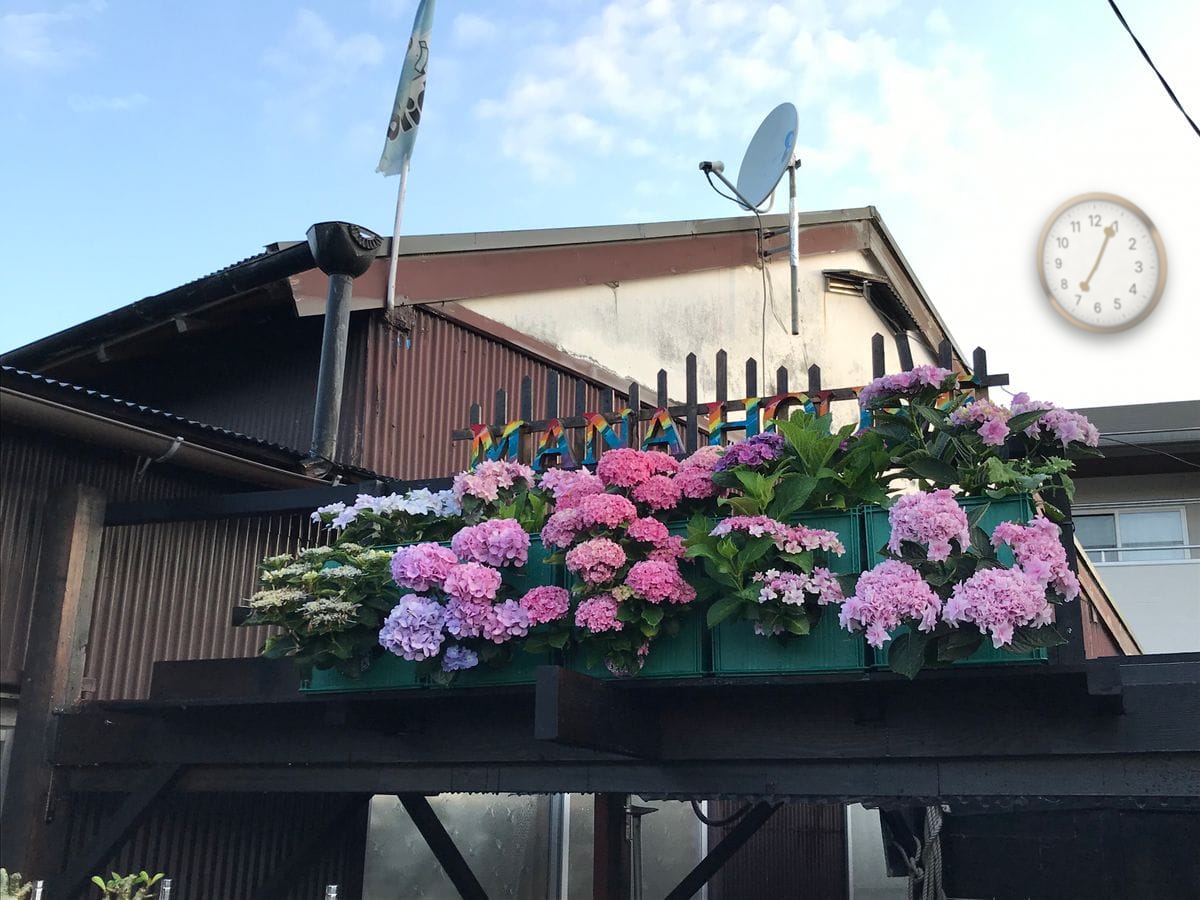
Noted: {"hour": 7, "minute": 4}
